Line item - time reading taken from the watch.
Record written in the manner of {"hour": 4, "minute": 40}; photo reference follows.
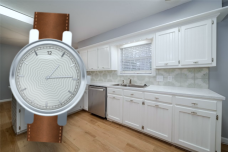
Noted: {"hour": 1, "minute": 14}
